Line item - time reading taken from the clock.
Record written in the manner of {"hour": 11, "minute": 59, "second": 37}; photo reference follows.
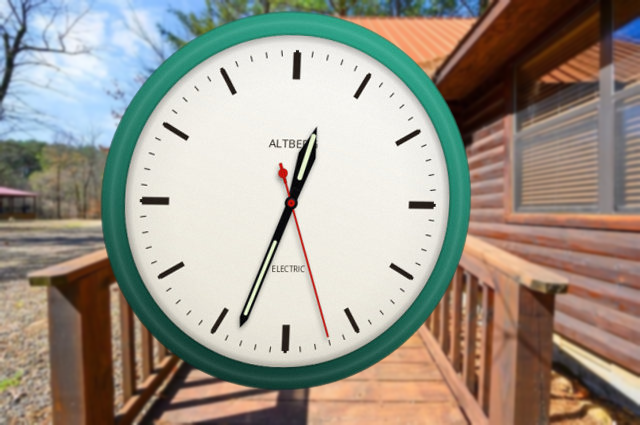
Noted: {"hour": 12, "minute": 33, "second": 27}
